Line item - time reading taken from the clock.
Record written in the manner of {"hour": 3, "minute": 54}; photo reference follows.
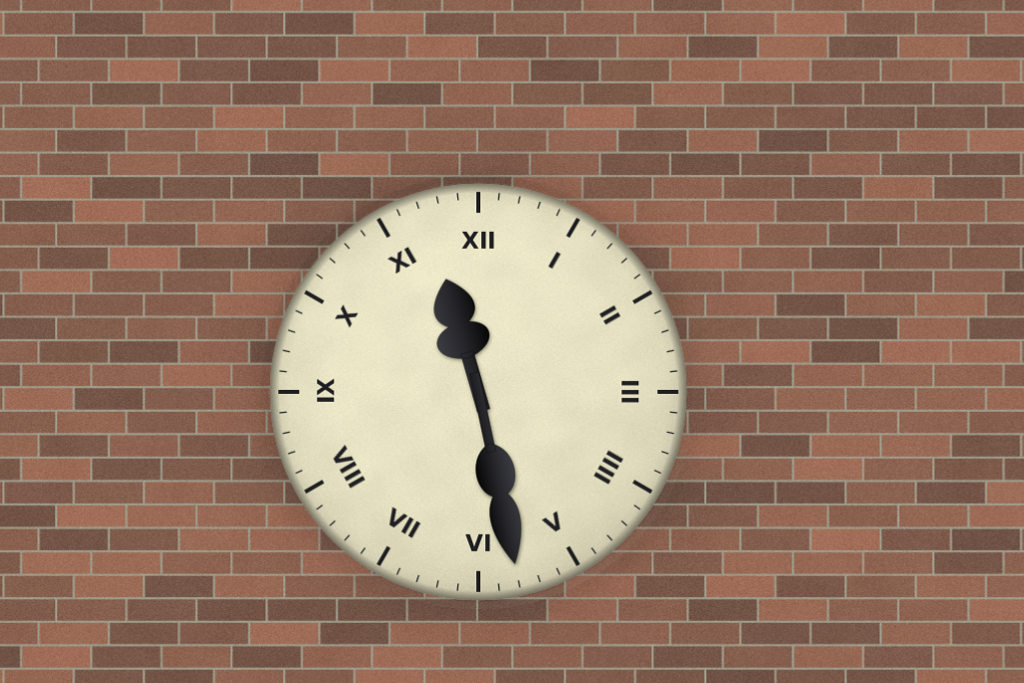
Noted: {"hour": 11, "minute": 28}
